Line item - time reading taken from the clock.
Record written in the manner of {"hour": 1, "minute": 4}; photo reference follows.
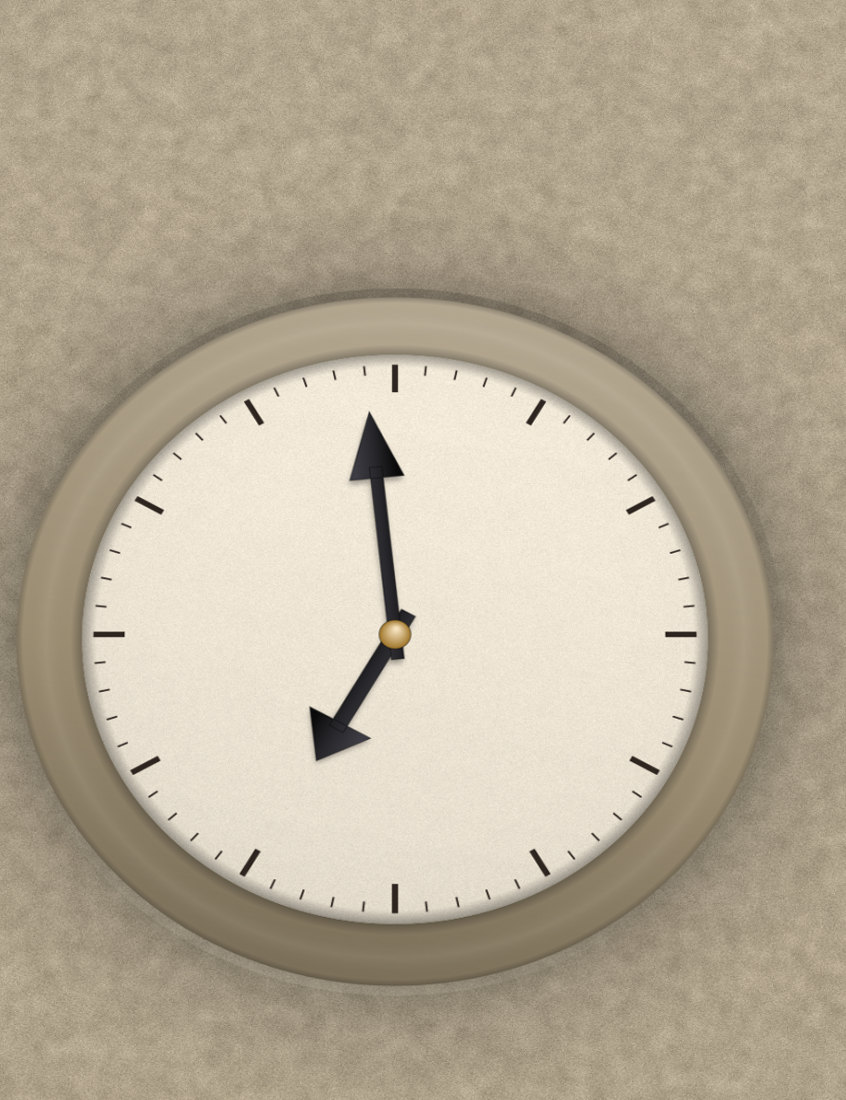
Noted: {"hour": 6, "minute": 59}
